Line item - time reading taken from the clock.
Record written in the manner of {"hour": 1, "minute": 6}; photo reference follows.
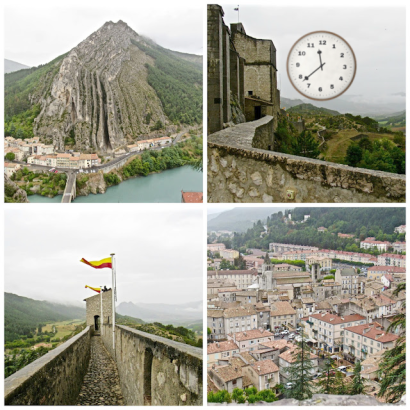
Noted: {"hour": 11, "minute": 38}
